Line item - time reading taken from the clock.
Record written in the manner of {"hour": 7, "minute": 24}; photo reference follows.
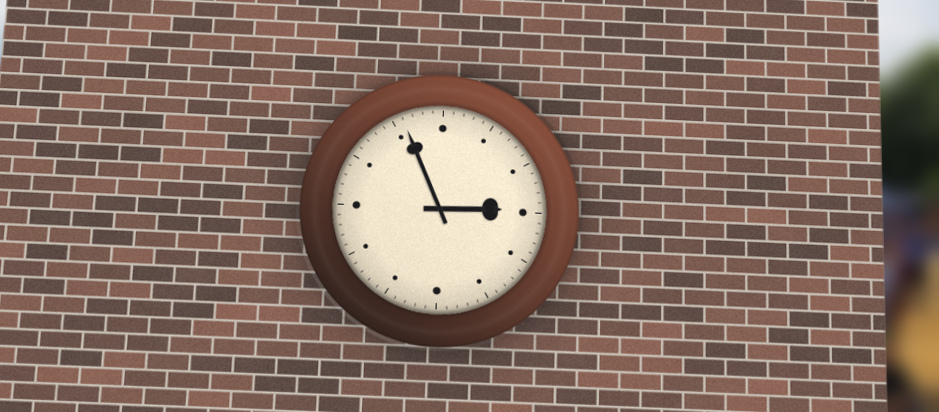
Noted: {"hour": 2, "minute": 56}
